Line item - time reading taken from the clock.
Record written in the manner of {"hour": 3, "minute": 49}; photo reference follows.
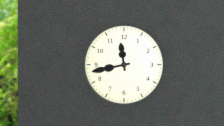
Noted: {"hour": 11, "minute": 43}
